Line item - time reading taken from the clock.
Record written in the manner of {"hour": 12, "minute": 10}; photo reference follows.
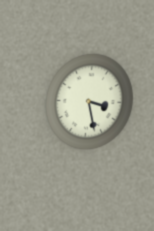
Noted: {"hour": 3, "minute": 27}
